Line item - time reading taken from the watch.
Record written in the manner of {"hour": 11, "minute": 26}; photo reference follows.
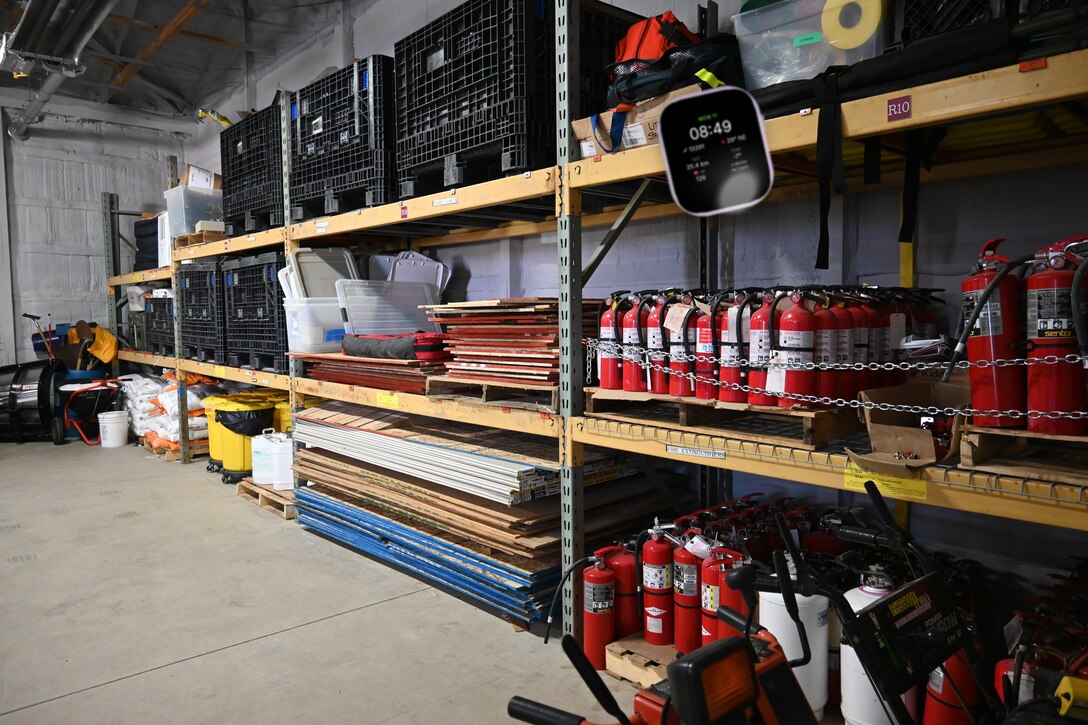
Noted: {"hour": 8, "minute": 49}
